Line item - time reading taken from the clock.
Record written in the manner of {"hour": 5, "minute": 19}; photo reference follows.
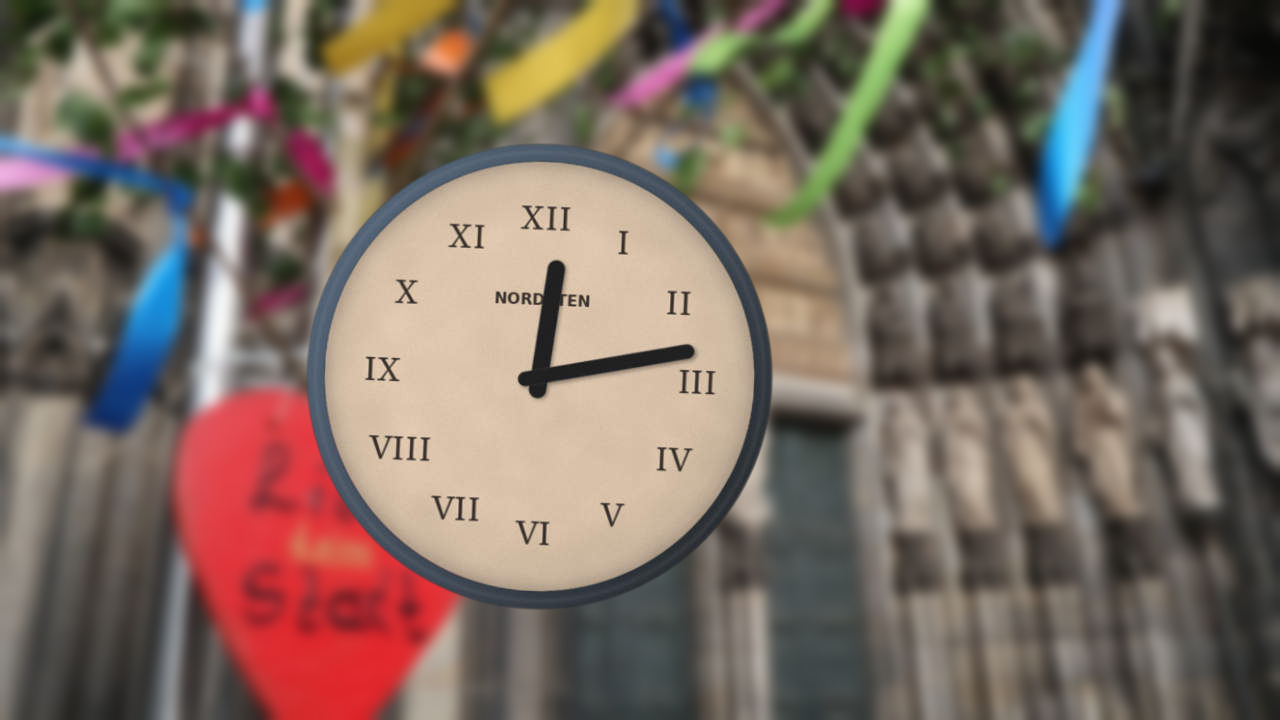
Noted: {"hour": 12, "minute": 13}
